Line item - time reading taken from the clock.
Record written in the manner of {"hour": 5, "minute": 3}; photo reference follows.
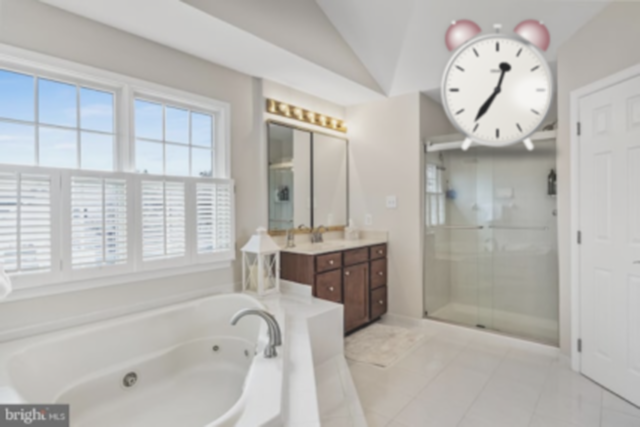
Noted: {"hour": 12, "minute": 36}
